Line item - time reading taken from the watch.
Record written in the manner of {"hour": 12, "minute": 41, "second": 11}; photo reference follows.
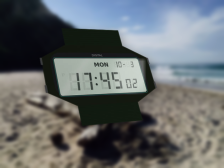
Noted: {"hour": 17, "minute": 45, "second": 2}
